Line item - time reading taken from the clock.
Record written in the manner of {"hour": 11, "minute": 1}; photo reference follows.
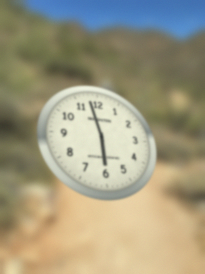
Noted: {"hour": 5, "minute": 58}
